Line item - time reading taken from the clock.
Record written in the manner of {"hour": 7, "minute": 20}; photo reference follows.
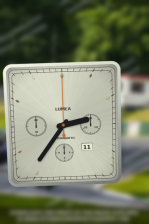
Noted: {"hour": 2, "minute": 36}
